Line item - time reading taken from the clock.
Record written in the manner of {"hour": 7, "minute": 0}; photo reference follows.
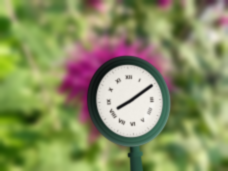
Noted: {"hour": 8, "minute": 10}
